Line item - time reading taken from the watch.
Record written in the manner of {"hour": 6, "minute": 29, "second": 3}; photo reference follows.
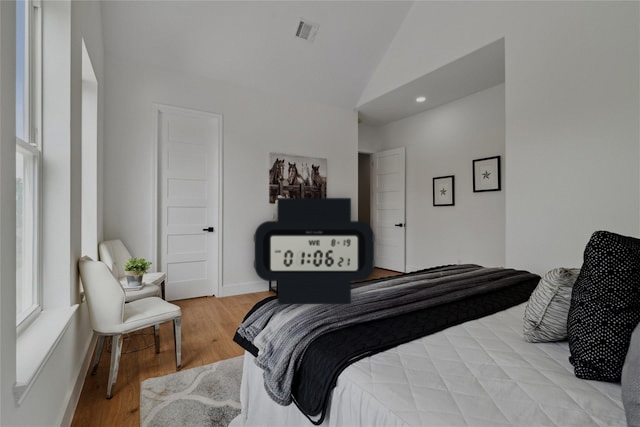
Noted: {"hour": 1, "minute": 6, "second": 21}
